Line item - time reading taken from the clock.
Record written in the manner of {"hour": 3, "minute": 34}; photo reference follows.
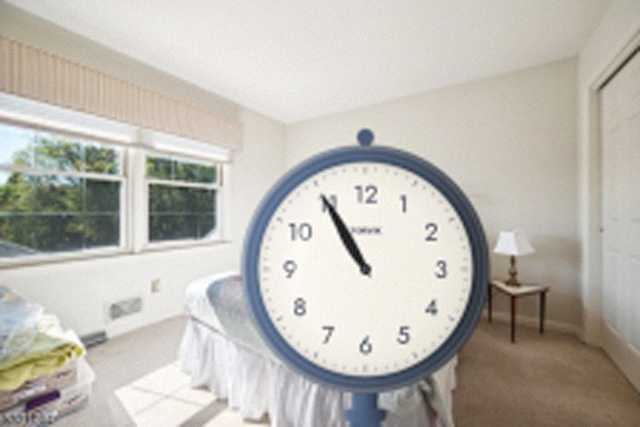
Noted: {"hour": 10, "minute": 55}
